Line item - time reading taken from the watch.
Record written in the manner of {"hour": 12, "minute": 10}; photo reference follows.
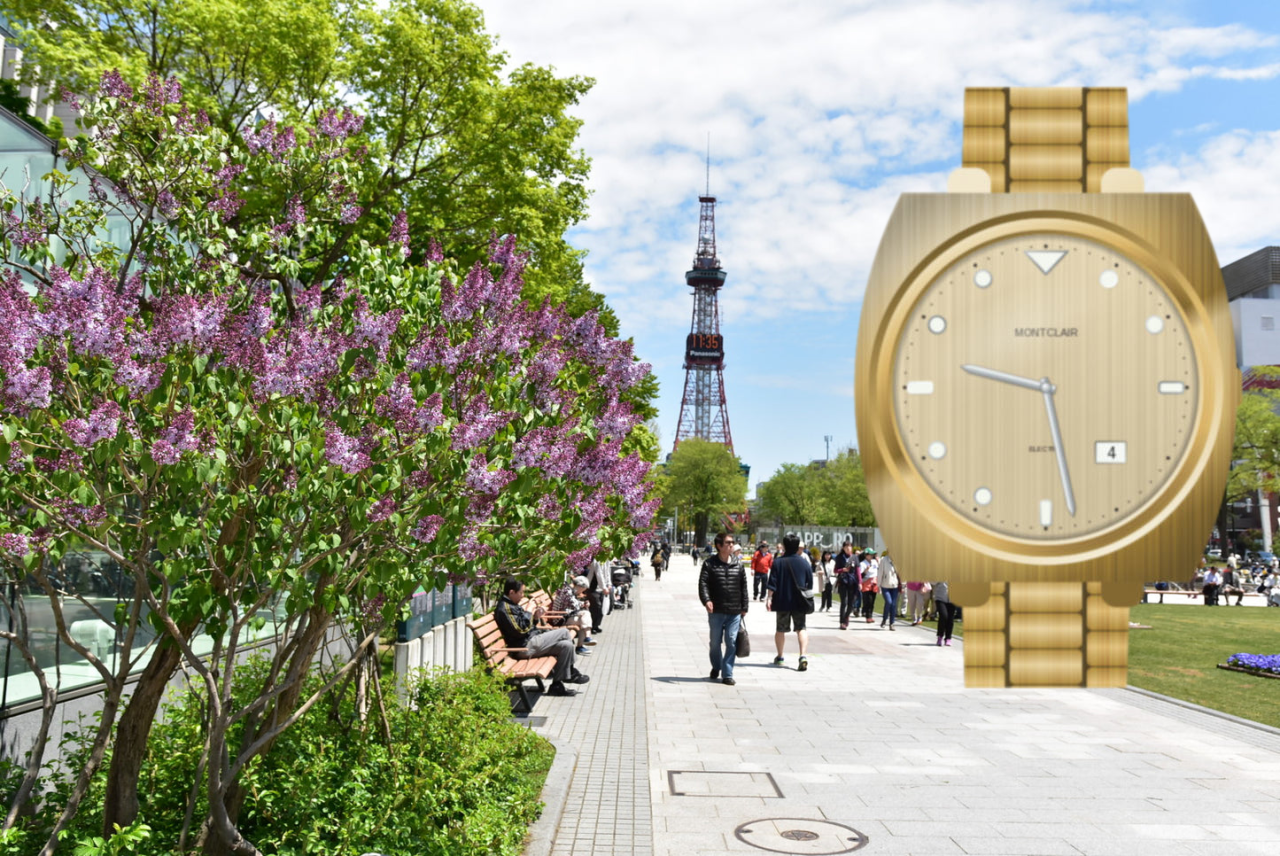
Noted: {"hour": 9, "minute": 28}
